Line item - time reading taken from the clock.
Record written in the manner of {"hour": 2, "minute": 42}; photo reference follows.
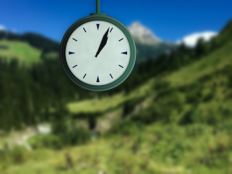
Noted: {"hour": 1, "minute": 4}
